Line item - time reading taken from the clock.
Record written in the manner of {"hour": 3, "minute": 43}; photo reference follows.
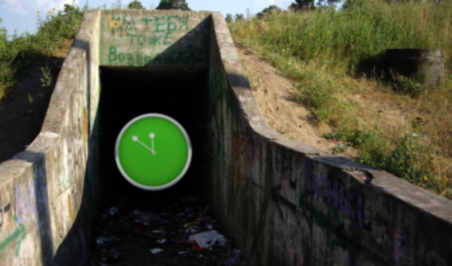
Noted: {"hour": 11, "minute": 51}
